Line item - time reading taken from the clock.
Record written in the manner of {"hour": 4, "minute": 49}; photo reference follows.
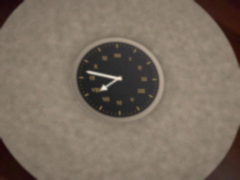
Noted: {"hour": 7, "minute": 47}
